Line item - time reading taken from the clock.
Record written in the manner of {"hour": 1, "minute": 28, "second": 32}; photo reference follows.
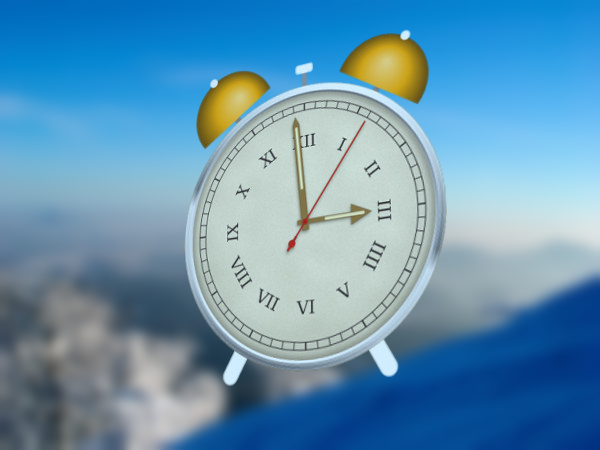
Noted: {"hour": 2, "minute": 59, "second": 6}
